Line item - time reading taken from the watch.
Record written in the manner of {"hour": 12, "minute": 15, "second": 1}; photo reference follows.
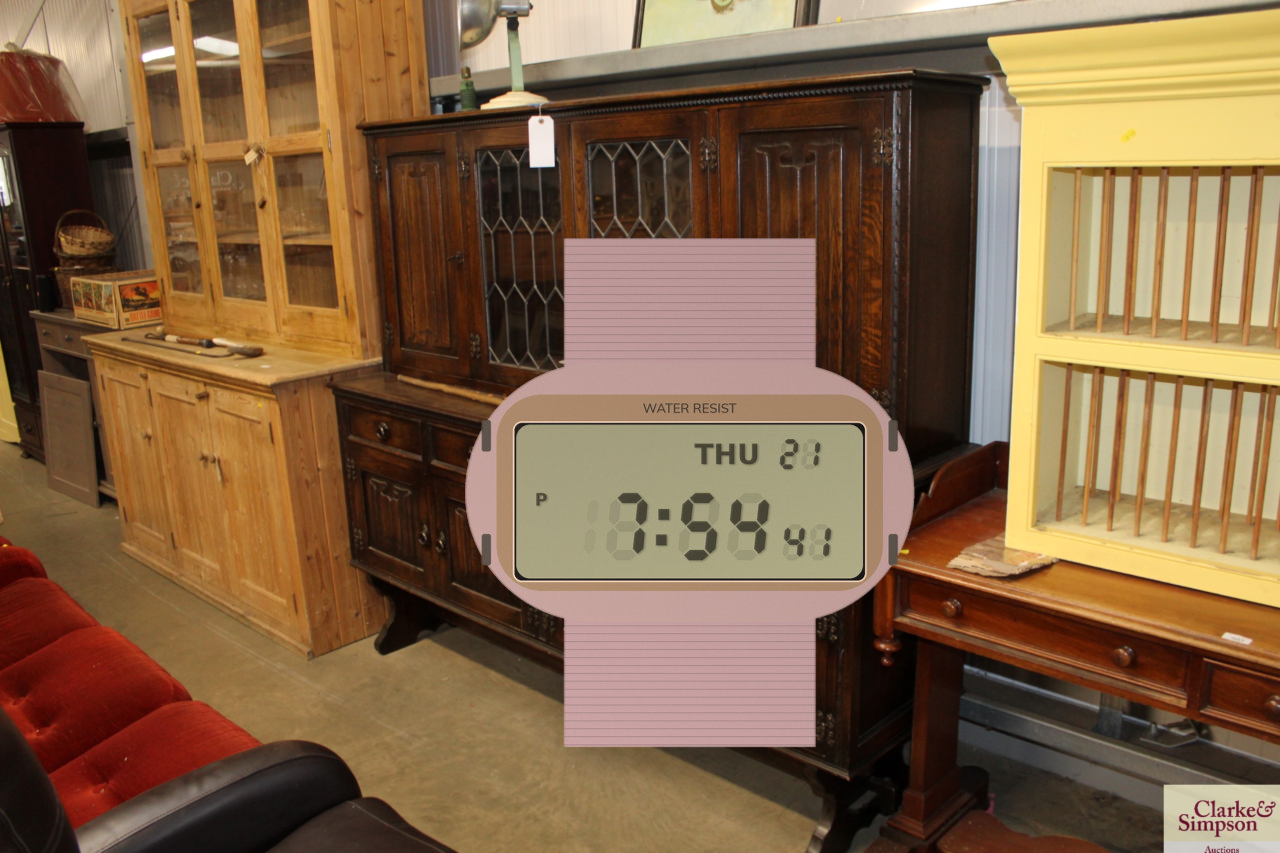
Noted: {"hour": 7, "minute": 54, "second": 41}
